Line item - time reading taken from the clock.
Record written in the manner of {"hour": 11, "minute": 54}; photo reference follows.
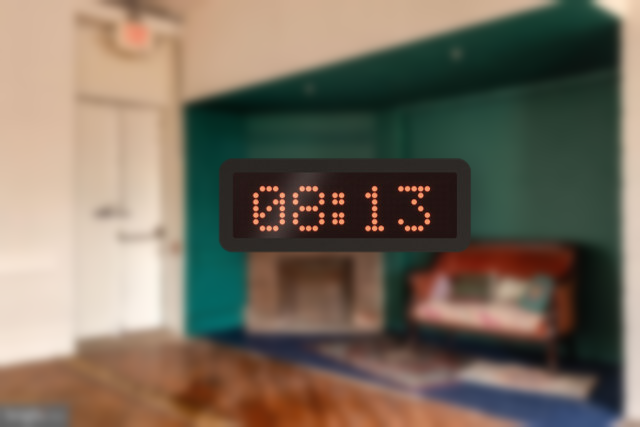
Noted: {"hour": 8, "minute": 13}
